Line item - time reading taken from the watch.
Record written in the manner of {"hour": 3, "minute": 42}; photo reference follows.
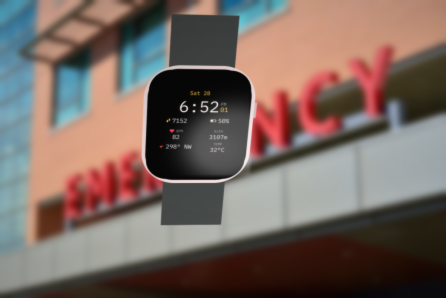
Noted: {"hour": 6, "minute": 52}
